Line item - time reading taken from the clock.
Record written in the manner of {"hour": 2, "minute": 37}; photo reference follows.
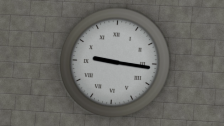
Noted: {"hour": 9, "minute": 16}
